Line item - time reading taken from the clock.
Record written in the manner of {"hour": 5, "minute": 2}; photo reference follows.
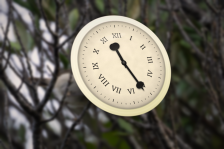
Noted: {"hour": 11, "minute": 26}
